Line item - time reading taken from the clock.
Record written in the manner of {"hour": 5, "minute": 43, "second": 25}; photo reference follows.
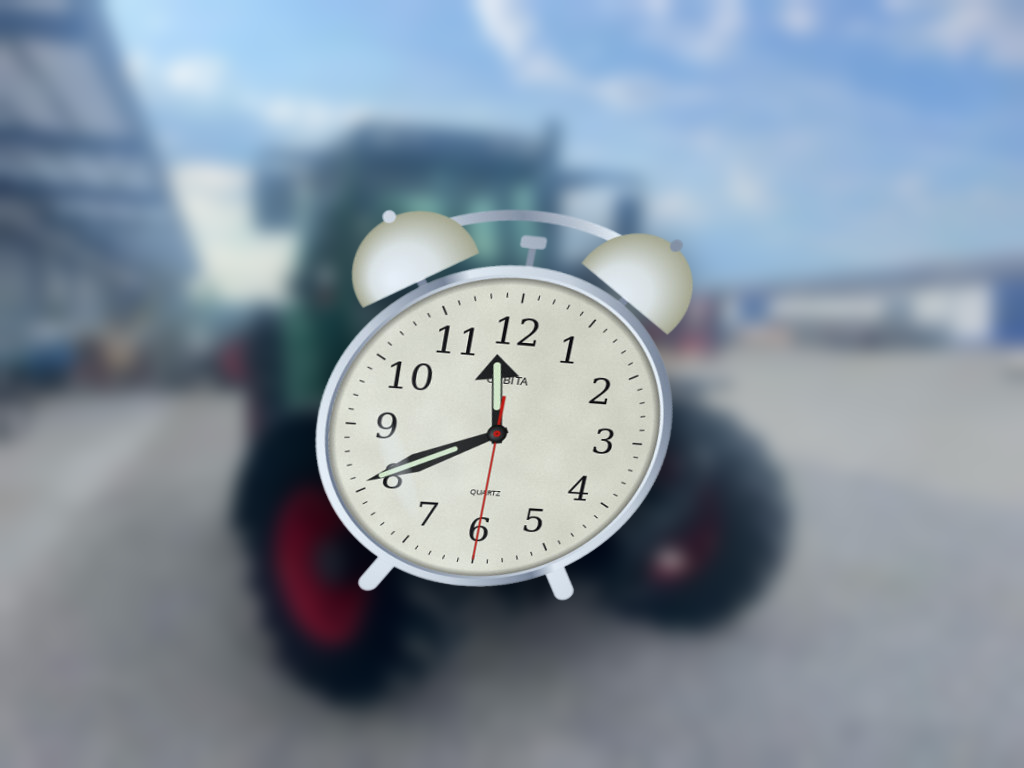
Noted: {"hour": 11, "minute": 40, "second": 30}
